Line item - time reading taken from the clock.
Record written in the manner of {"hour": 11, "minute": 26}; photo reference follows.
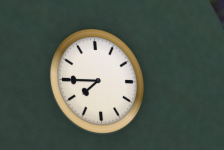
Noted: {"hour": 7, "minute": 45}
